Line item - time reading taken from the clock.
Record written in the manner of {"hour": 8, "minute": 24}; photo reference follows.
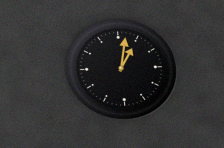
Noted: {"hour": 1, "minute": 2}
